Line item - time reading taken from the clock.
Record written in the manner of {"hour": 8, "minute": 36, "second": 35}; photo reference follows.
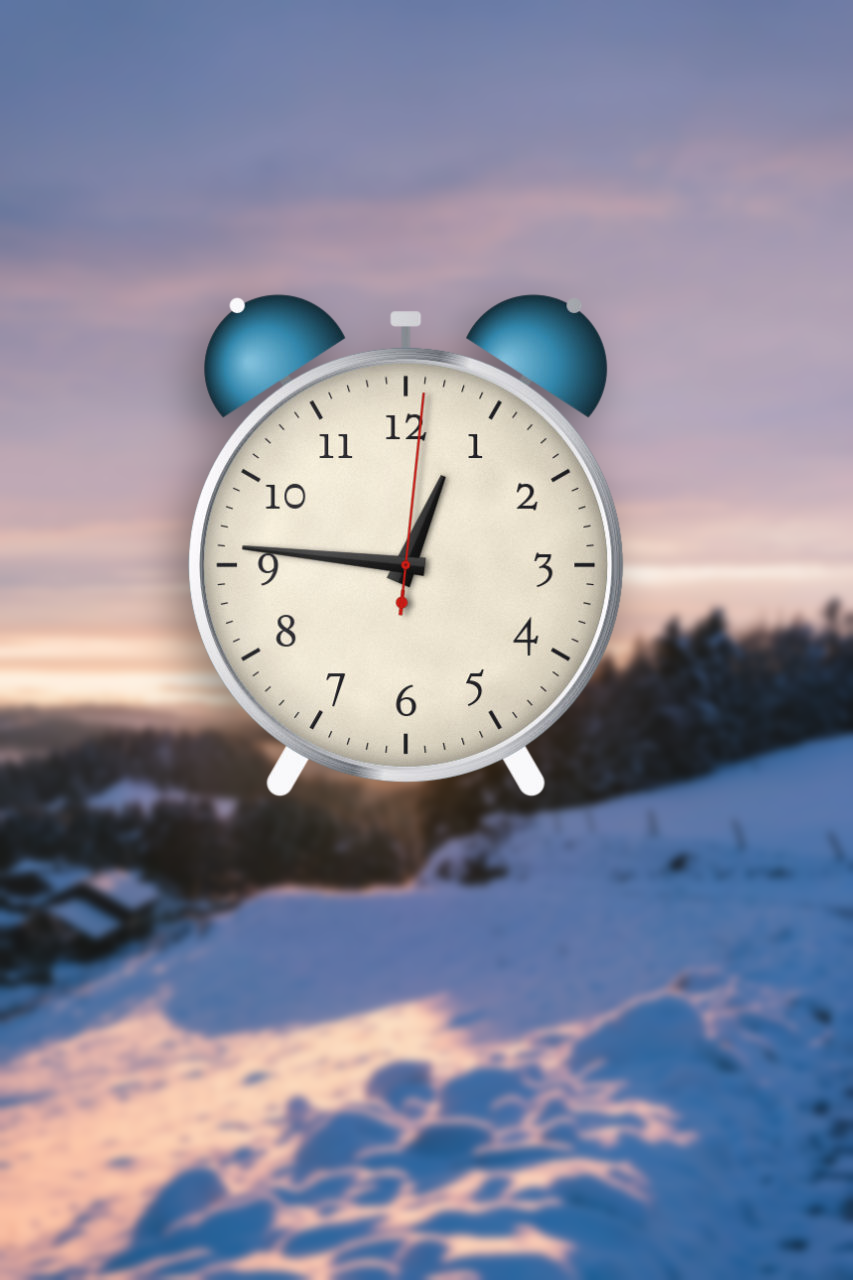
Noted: {"hour": 12, "minute": 46, "second": 1}
